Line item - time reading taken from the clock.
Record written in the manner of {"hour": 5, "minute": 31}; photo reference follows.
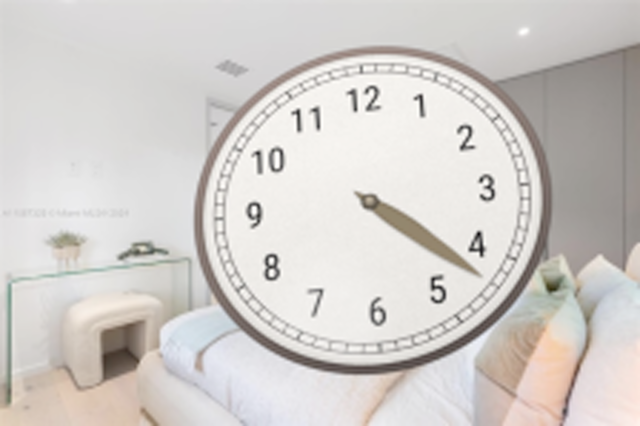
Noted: {"hour": 4, "minute": 22}
